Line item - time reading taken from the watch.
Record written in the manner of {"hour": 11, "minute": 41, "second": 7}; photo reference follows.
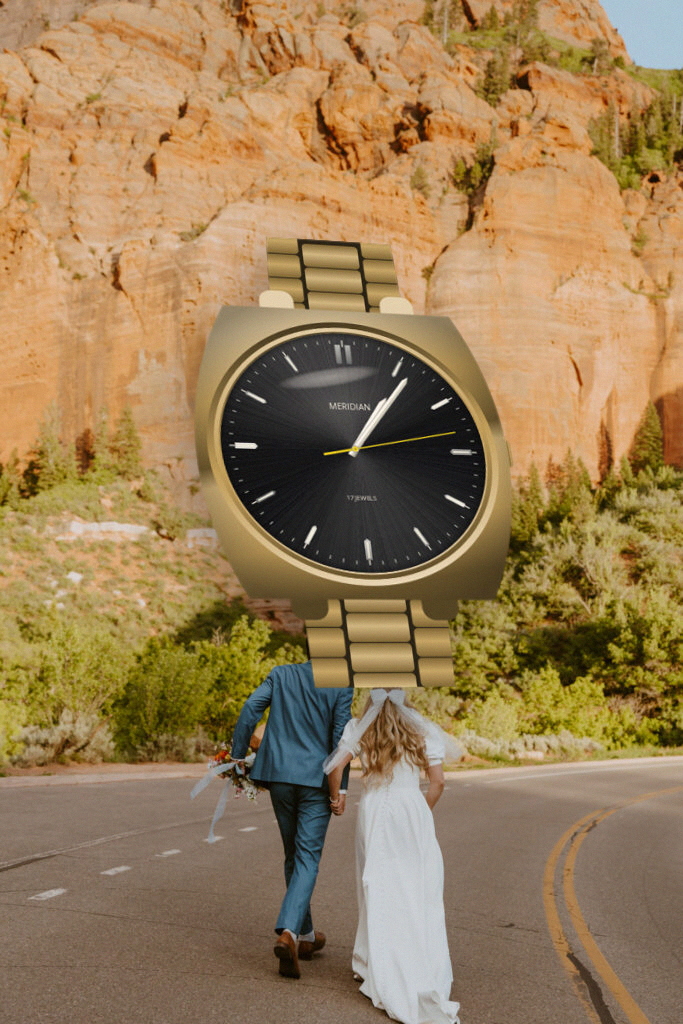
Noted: {"hour": 1, "minute": 6, "second": 13}
